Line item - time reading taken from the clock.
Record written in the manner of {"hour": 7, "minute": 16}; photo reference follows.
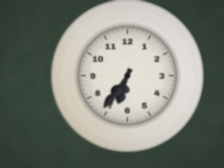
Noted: {"hour": 6, "minute": 36}
